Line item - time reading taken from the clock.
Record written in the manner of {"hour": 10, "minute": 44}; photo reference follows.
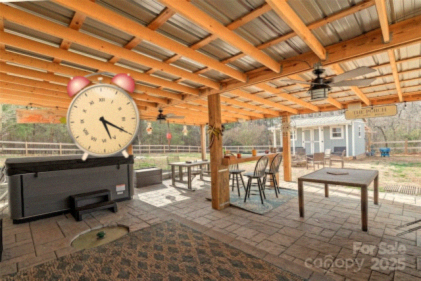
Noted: {"hour": 5, "minute": 20}
